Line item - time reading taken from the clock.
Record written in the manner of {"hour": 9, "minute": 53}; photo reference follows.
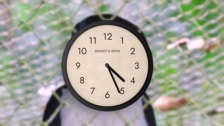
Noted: {"hour": 4, "minute": 26}
